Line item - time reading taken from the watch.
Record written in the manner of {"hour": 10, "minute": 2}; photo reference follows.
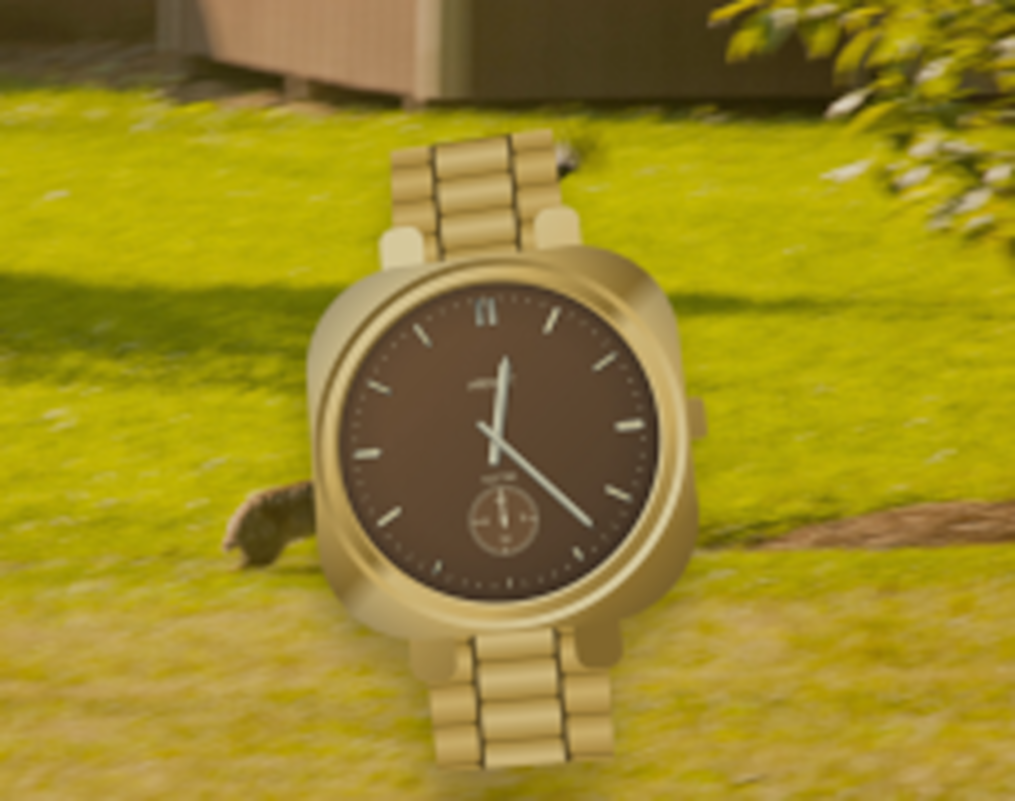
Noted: {"hour": 12, "minute": 23}
